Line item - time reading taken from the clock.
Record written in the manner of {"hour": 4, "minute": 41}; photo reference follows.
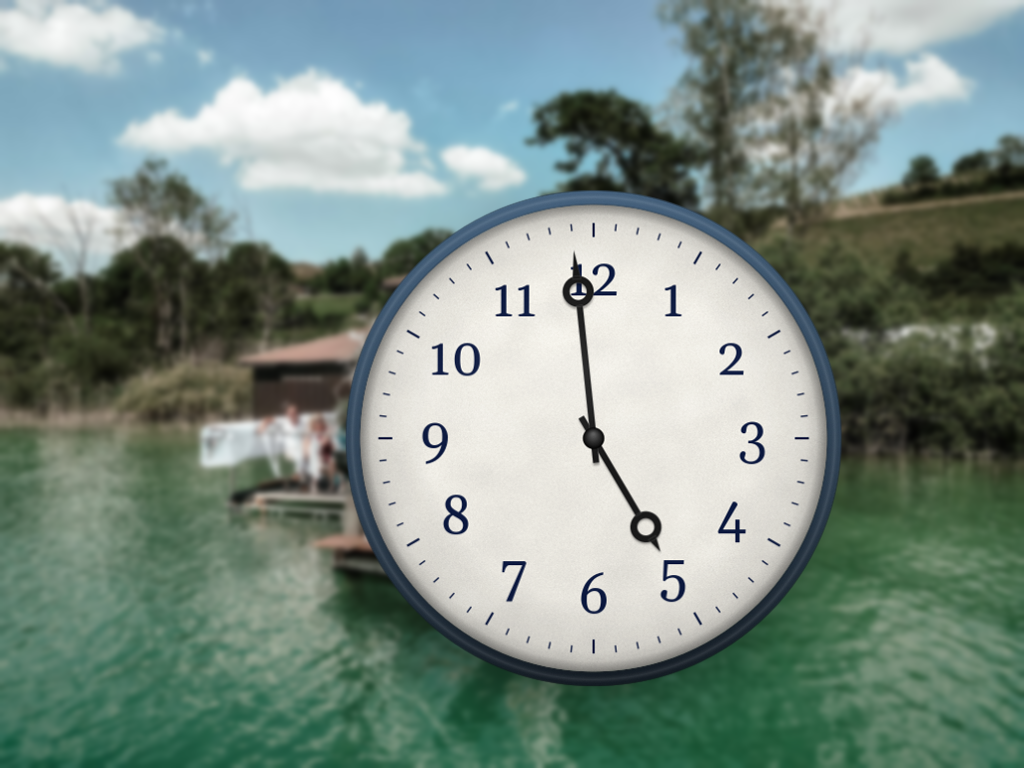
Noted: {"hour": 4, "minute": 59}
